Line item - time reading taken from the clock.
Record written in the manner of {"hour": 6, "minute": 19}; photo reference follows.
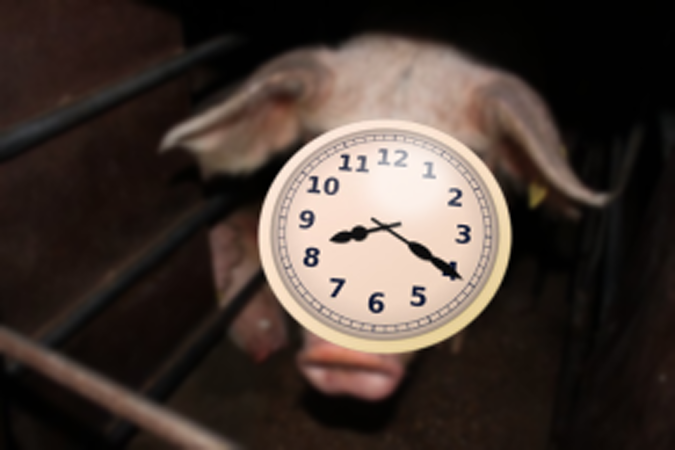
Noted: {"hour": 8, "minute": 20}
